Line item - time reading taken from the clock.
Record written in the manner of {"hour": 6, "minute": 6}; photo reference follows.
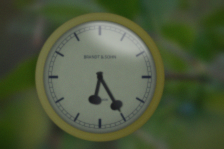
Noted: {"hour": 6, "minute": 25}
